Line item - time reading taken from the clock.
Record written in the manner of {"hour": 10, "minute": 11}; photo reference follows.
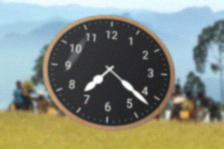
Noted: {"hour": 7, "minute": 22}
